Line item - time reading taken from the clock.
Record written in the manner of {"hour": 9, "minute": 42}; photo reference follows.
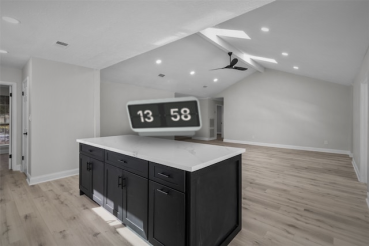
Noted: {"hour": 13, "minute": 58}
